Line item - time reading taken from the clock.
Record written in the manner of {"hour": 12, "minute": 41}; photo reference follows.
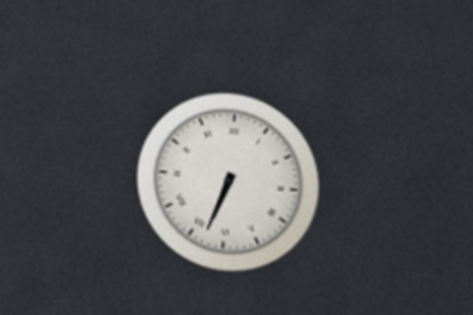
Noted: {"hour": 6, "minute": 33}
